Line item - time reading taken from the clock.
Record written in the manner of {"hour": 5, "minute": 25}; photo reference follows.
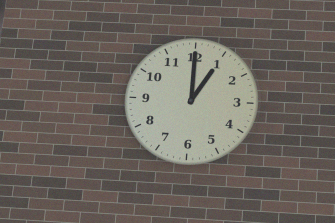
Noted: {"hour": 1, "minute": 0}
